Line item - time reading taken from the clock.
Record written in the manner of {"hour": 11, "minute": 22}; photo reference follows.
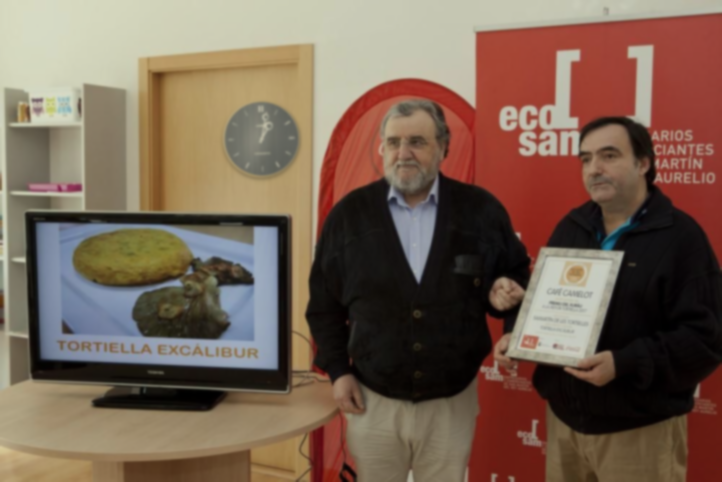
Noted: {"hour": 1, "minute": 2}
